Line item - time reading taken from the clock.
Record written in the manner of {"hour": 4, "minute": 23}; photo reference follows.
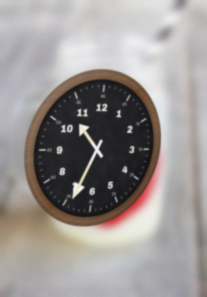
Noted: {"hour": 10, "minute": 34}
